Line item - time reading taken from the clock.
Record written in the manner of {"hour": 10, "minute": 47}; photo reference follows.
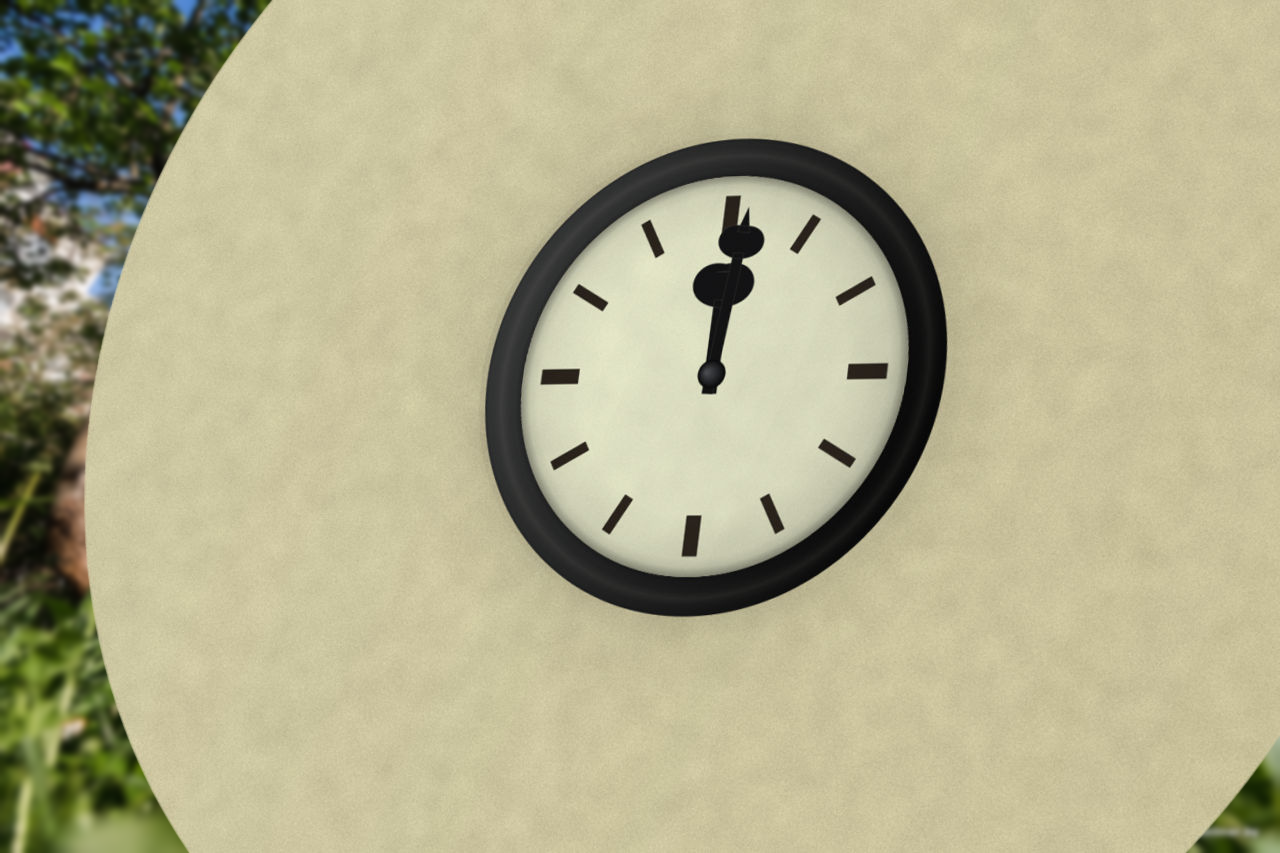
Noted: {"hour": 12, "minute": 1}
